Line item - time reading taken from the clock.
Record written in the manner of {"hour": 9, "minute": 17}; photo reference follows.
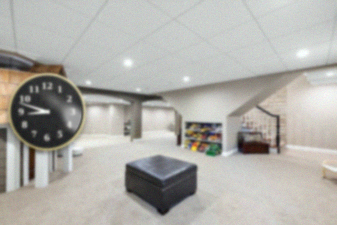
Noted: {"hour": 8, "minute": 48}
